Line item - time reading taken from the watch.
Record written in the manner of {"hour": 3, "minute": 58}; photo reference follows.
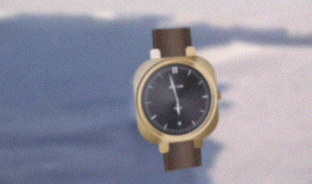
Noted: {"hour": 5, "minute": 58}
